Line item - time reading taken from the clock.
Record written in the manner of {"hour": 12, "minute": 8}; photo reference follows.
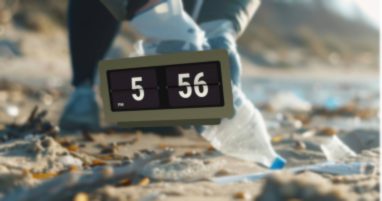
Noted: {"hour": 5, "minute": 56}
